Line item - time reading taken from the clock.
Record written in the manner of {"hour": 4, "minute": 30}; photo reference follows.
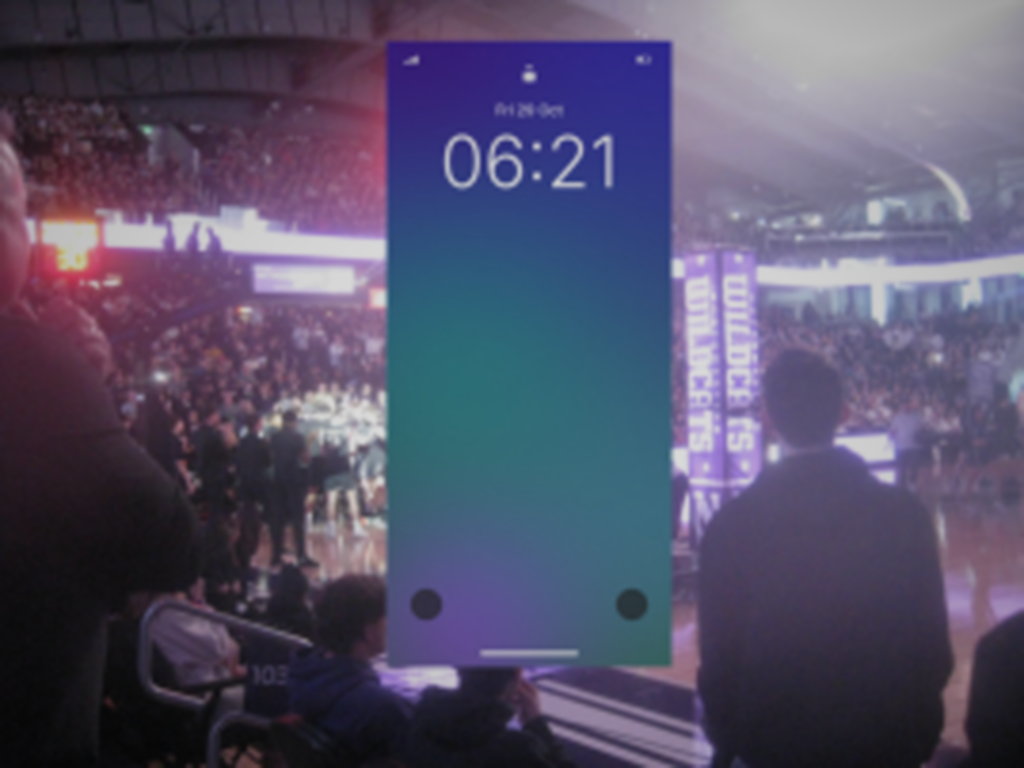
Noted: {"hour": 6, "minute": 21}
